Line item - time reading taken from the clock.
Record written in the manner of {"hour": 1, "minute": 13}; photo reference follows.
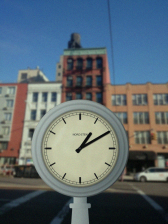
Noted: {"hour": 1, "minute": 10}
